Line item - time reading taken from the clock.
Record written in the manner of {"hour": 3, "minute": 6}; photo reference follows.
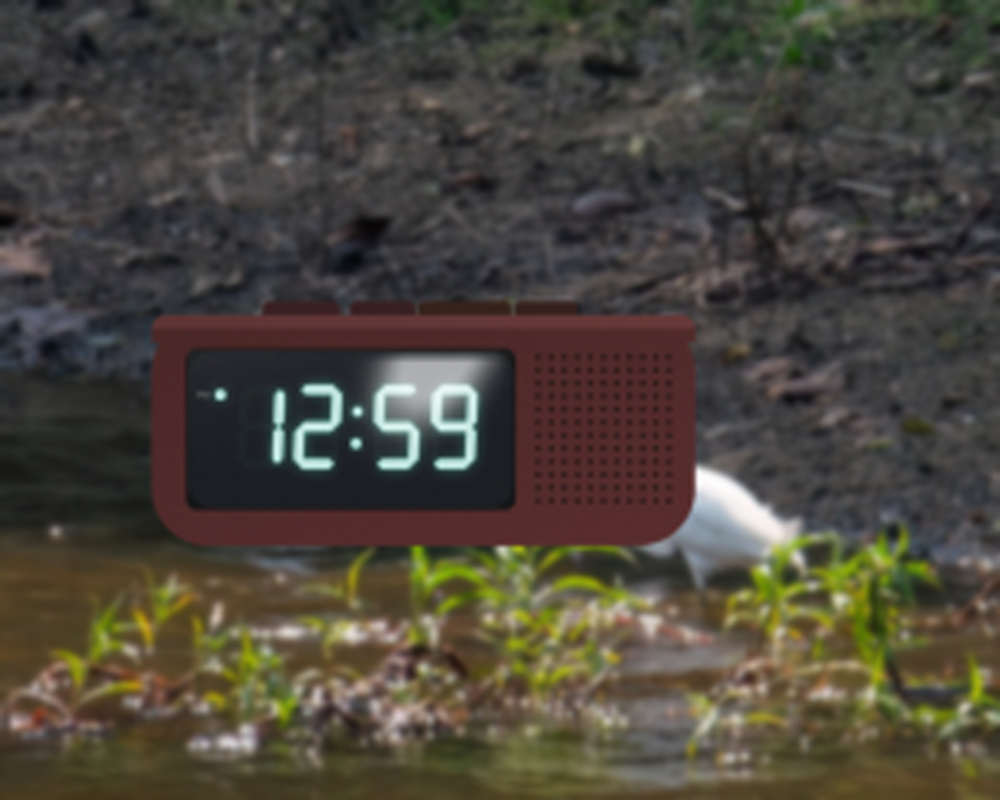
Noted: {"hour": 12, "minute": 59}
